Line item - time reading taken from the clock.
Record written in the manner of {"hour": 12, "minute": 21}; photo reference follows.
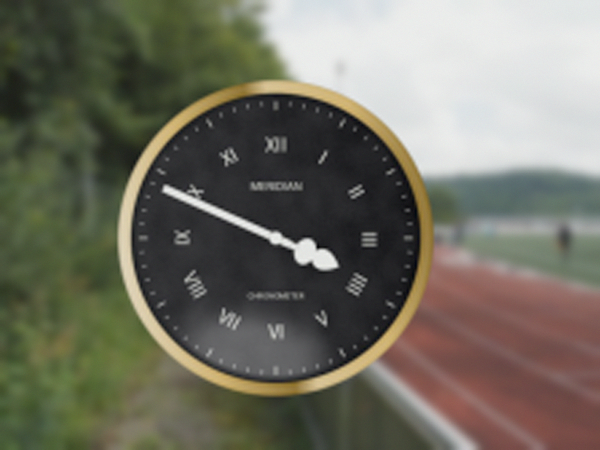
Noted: {"hour": 3, "minute": 49}
